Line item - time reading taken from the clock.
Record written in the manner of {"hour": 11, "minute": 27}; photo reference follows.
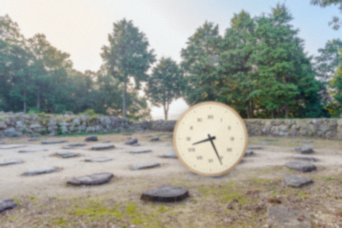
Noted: {"hour": 8, "minute": 26}
